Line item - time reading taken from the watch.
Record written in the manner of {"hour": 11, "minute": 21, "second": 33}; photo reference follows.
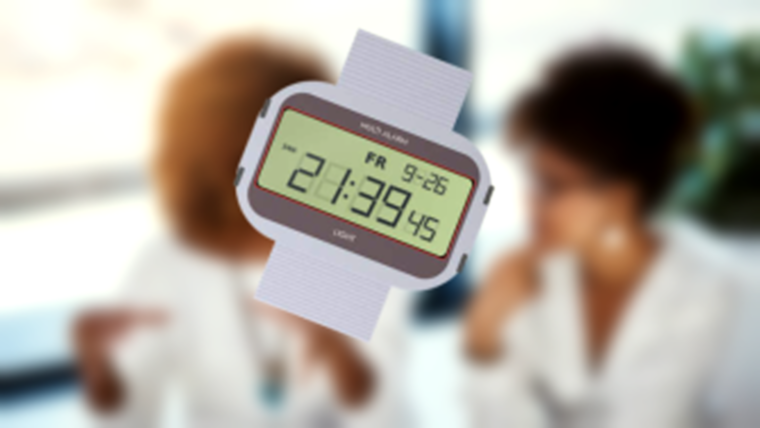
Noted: {"hour": 21, "minute": 39, "second": 45}
